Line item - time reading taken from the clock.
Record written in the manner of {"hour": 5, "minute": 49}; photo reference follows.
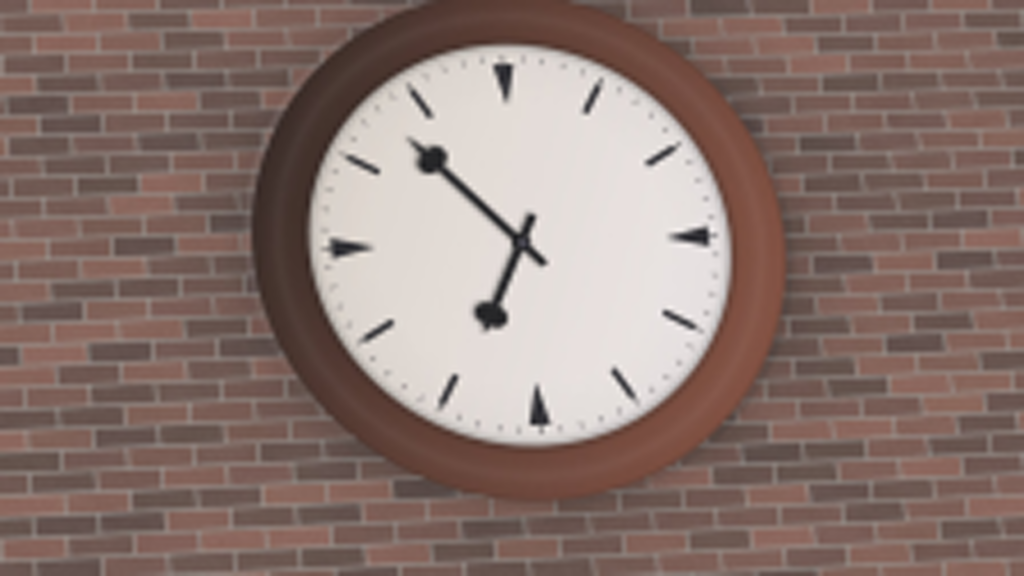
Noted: {"hour": 6, "minute": 53}
